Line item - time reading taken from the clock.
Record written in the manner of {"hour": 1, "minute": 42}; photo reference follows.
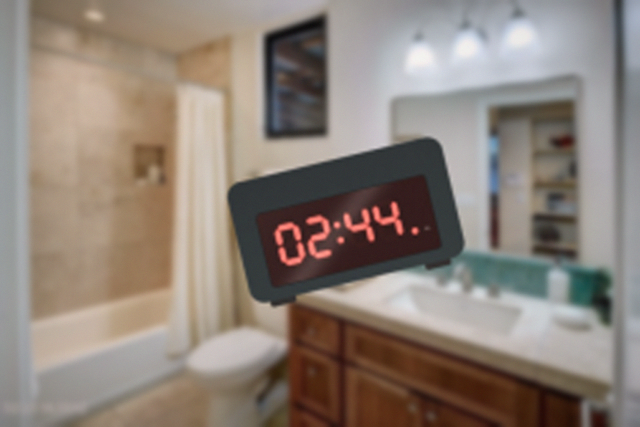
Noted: {"hour": 2, "minute": 44}
